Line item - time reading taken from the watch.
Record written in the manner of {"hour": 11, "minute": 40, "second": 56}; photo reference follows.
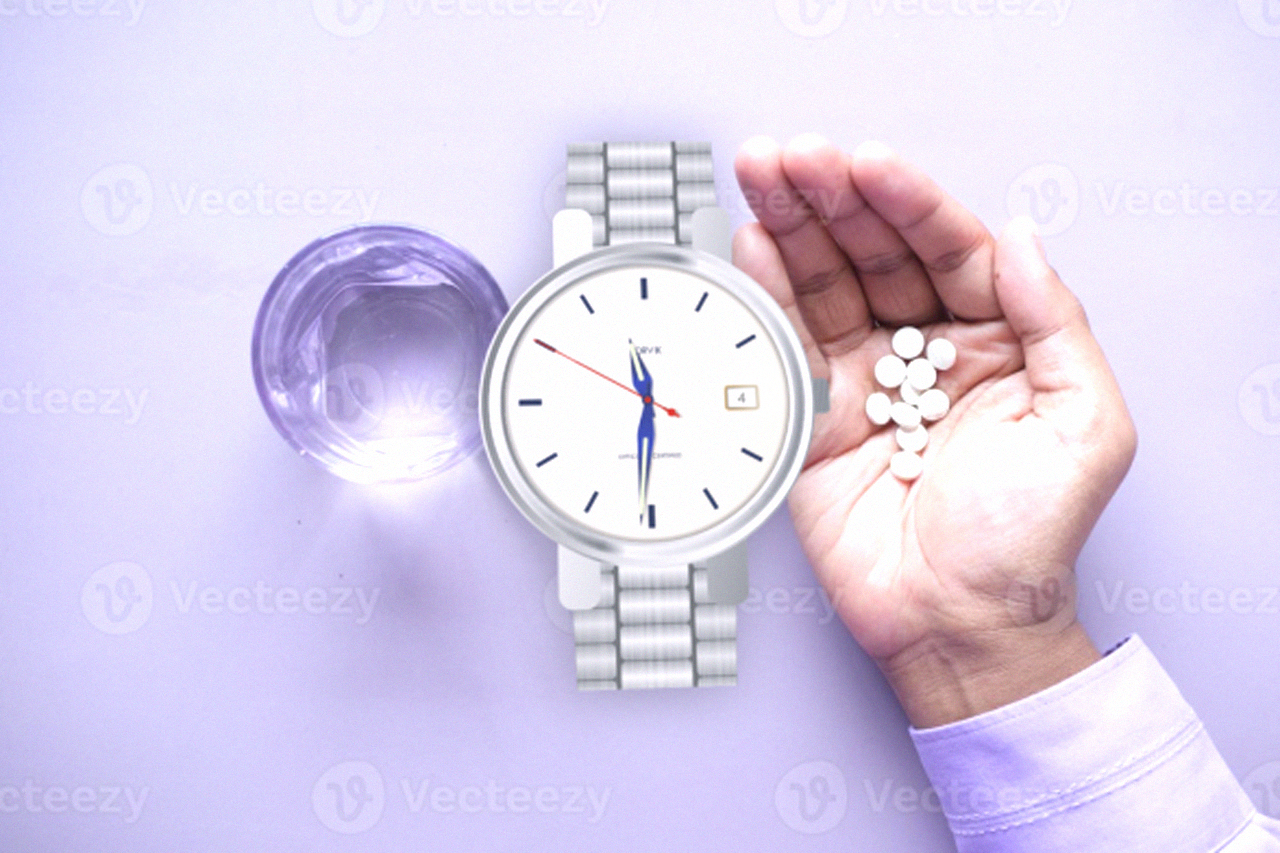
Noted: {"hour": 11, "minute": 30, "second": 50}
